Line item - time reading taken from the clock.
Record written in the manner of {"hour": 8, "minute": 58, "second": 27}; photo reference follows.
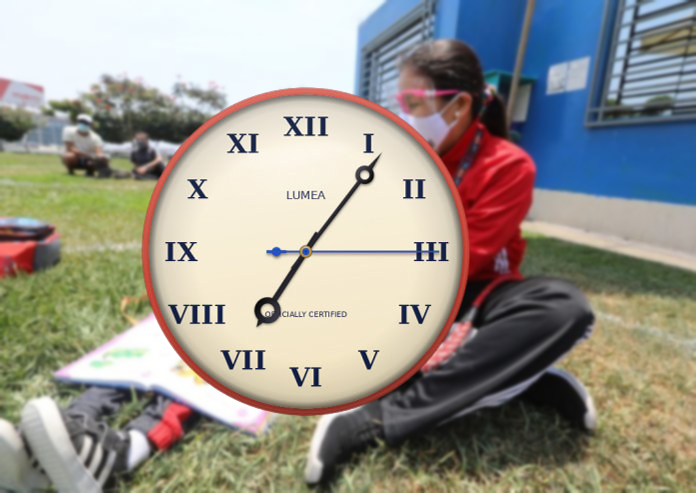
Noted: {"hour": 7, "minute": 6, "second": 15}
